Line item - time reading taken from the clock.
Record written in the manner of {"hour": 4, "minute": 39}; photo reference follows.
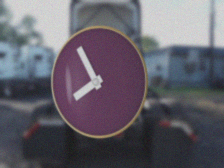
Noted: {"hour": 7, "minute": 55}
